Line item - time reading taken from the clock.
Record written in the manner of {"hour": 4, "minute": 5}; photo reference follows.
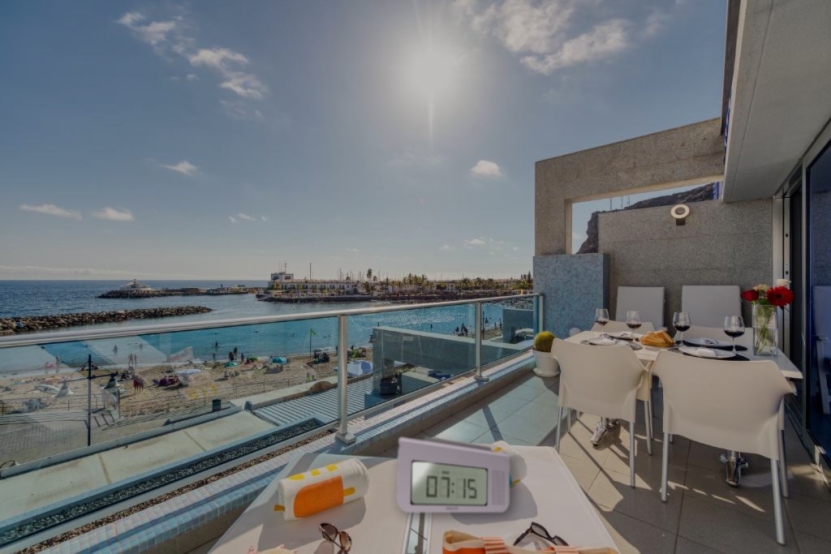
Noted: {"hour": 7, "minute": 15}
